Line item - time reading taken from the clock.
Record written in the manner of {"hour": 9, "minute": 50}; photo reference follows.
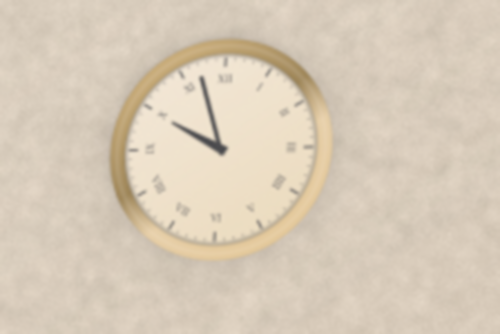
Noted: {"hour": 9, "minute": 57}
